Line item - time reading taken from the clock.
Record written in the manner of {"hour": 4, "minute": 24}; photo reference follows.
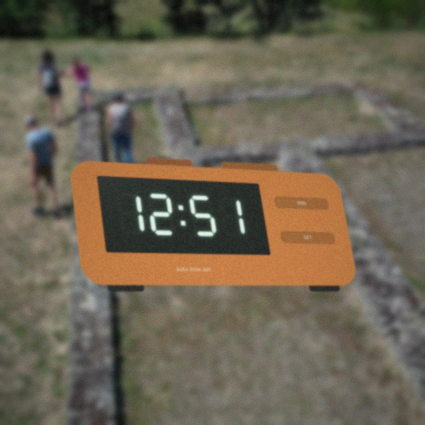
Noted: {"hour": 12, "minute": 51}
